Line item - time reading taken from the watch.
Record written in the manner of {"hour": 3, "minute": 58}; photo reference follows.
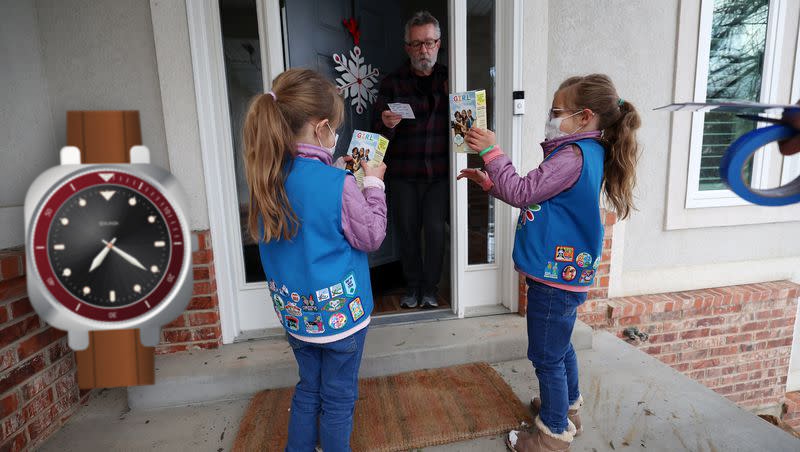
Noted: {"hour": 7, "minute": 21}
